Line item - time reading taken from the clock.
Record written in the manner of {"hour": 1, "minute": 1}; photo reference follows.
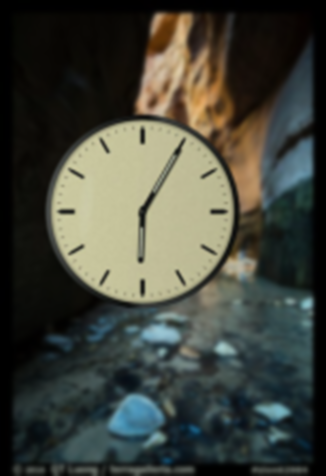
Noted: {"hour": 6, "minute": 5}
